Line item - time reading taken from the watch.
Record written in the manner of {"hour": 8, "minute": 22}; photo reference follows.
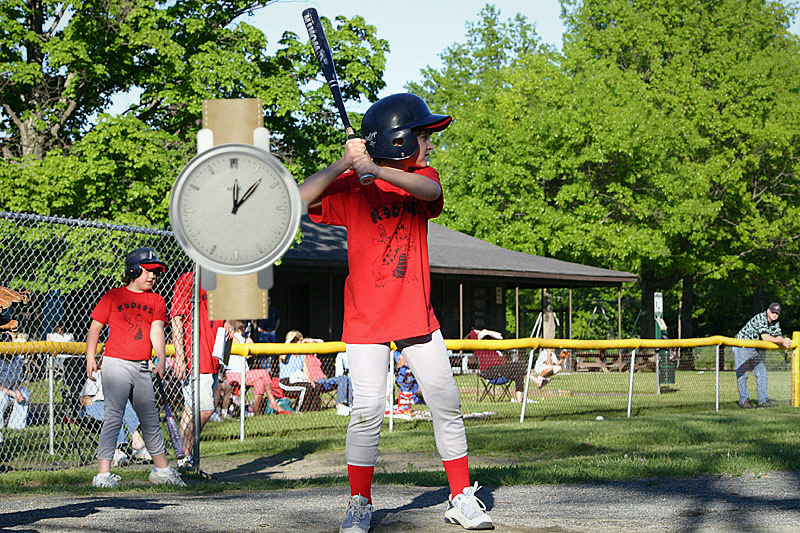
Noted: {"hour": 12, "minute": 7}
